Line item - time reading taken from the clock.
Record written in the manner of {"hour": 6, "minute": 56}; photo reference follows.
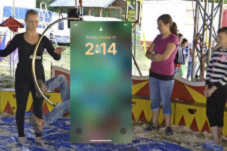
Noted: {"hour": 2, "minute": 14}
